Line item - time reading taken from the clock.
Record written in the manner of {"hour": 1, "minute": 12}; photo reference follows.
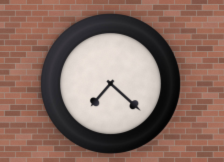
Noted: {"hour": 7, "minute": 22}
